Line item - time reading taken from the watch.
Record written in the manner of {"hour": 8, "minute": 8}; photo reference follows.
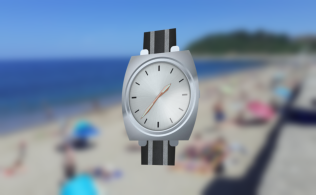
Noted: {"hour": 1, "minute": 37}
